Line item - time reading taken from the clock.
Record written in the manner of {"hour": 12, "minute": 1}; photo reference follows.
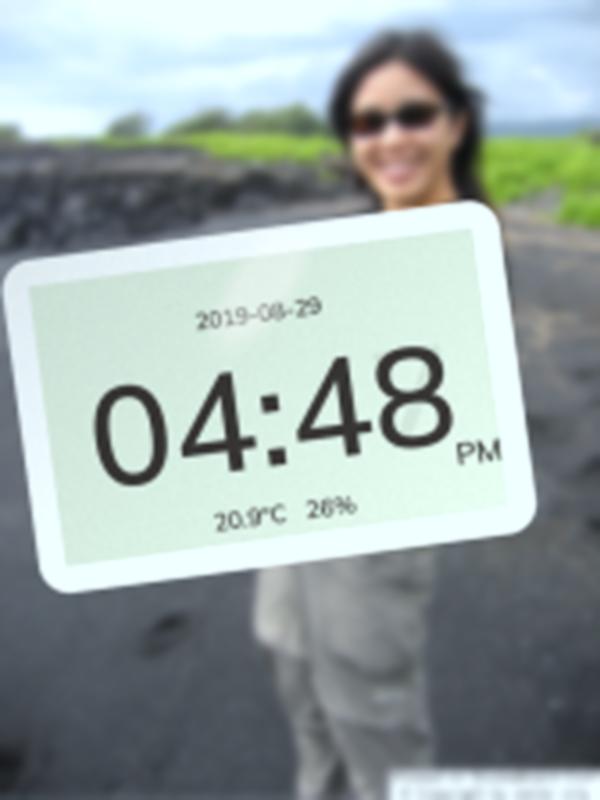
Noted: {"hour": 4, "minute": 48}
